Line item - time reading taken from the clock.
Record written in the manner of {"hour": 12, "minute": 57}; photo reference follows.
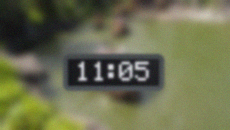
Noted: {"hour": 11, "minute": 5}
